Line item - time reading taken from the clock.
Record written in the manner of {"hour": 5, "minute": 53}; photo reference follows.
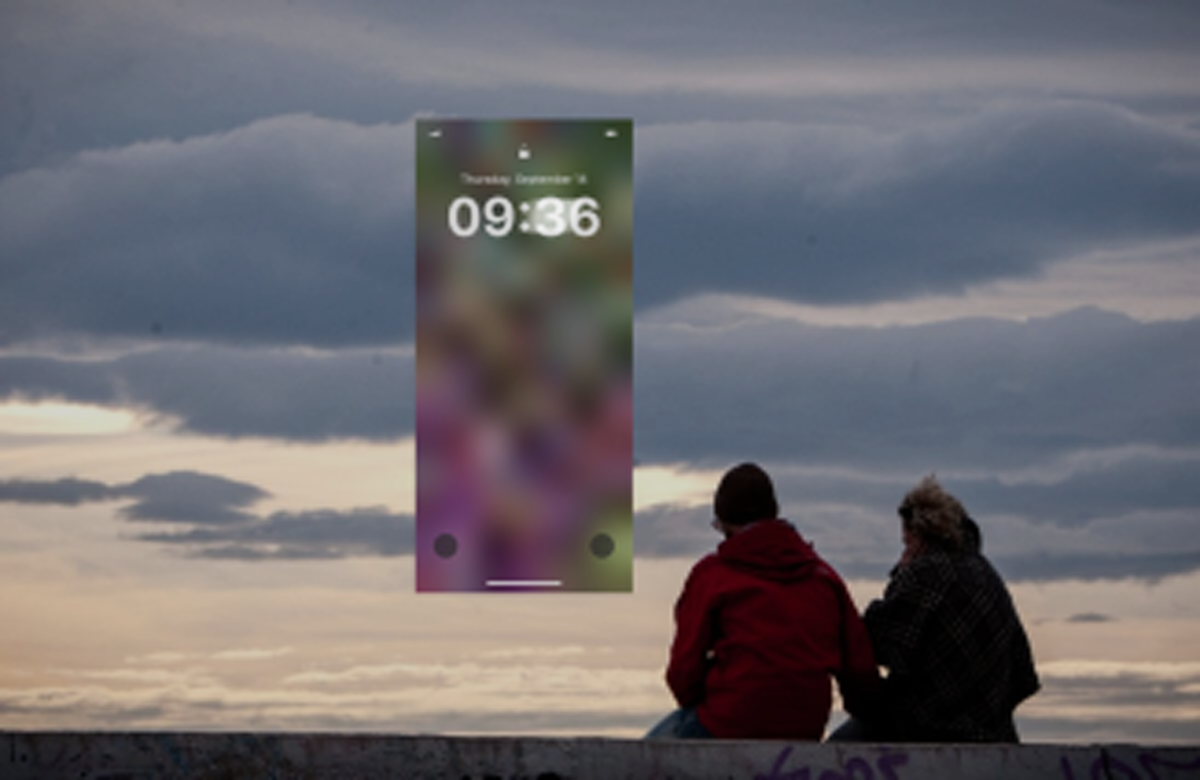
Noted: {"hour": 9, "minute": 36}
